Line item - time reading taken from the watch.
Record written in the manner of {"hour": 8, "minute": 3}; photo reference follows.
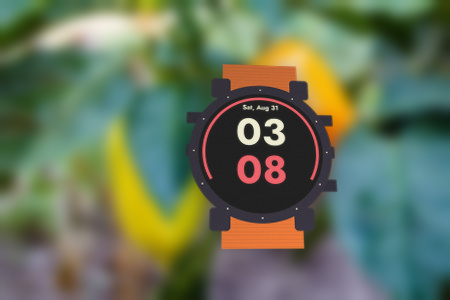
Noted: {"hour": 3, "minute": 8}
